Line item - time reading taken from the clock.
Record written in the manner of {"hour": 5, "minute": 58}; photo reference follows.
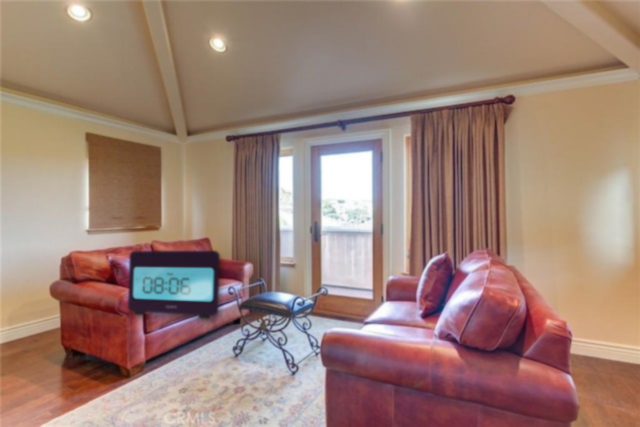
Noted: {"hour": 8, "minute": 6}
